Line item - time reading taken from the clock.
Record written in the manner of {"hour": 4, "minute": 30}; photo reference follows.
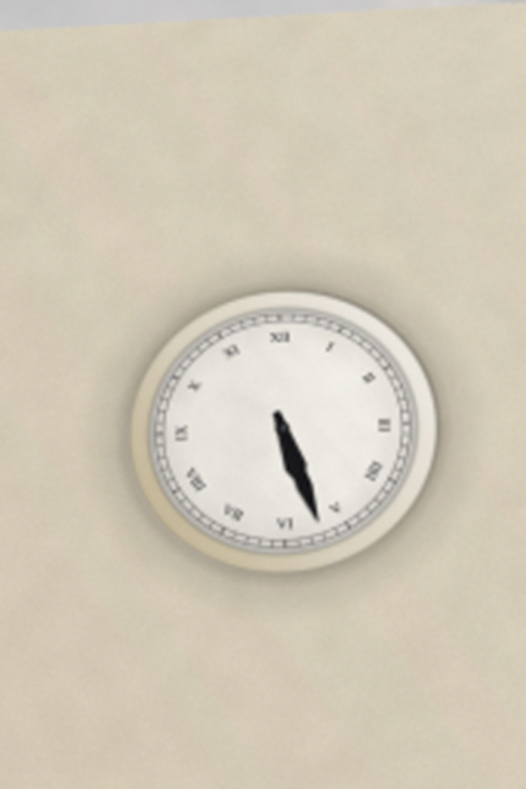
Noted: {"hour": 5, "minute": 27}
